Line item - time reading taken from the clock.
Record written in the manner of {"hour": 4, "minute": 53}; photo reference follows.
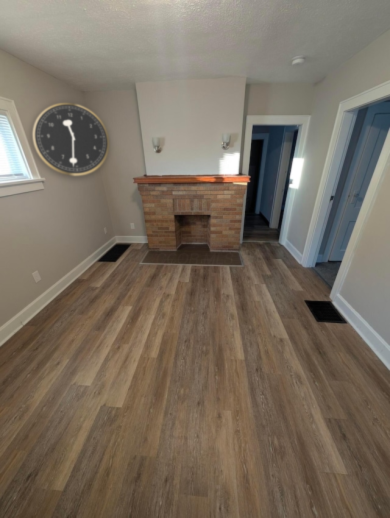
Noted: {"hour": 11, "minute": 31}
